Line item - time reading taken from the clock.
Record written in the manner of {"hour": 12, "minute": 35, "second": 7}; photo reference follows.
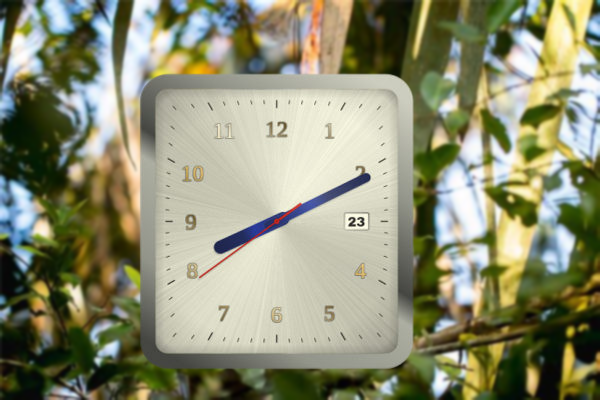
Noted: {"hour": 8, "minute": 10, "second": 39}
